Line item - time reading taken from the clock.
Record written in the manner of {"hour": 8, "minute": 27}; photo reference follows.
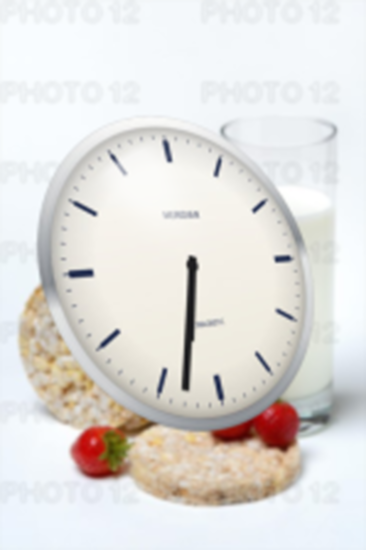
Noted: {"hour": 6, "minute": 33}
